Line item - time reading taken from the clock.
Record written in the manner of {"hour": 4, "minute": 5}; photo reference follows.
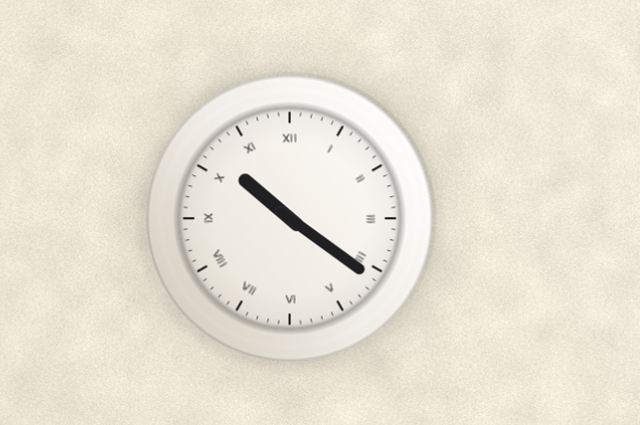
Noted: {"hour": 10, "minute": 21}
